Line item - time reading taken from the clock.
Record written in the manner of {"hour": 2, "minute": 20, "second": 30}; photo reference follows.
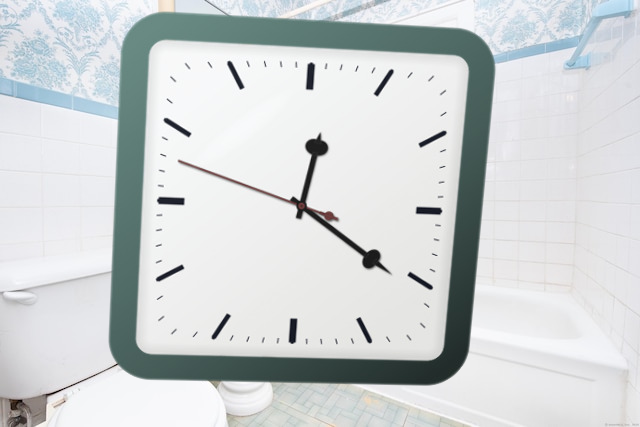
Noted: {"hour": 12, "minute": 20, "second": 48}
